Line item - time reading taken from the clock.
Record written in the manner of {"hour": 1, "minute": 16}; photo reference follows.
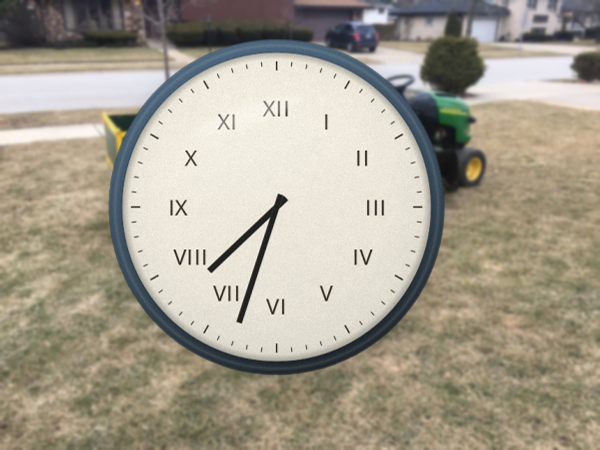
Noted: {"hour": 7, "minute": 33}
